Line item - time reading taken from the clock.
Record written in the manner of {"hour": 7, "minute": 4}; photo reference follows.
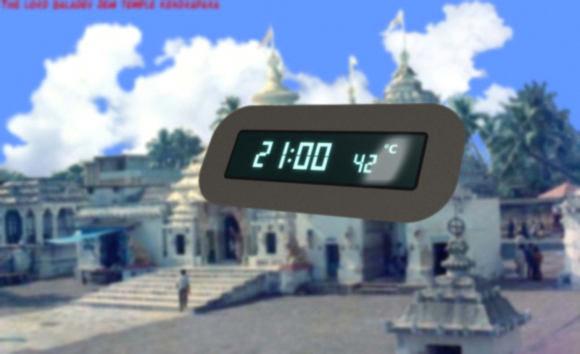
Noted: {"hour": 21, "minute": 0}
